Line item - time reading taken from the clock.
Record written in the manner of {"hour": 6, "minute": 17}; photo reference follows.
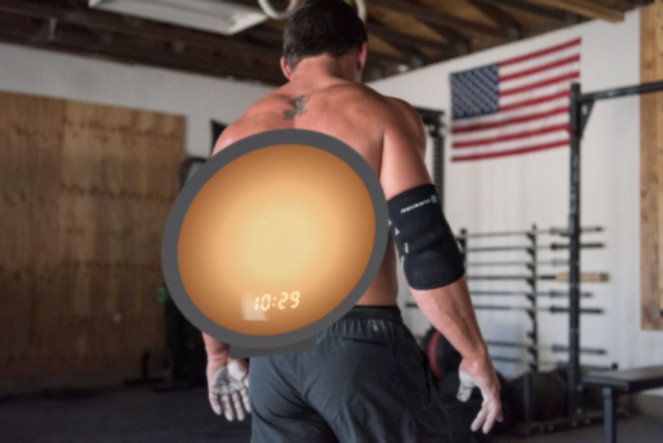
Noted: {"hour": 10, "minute": 29}
